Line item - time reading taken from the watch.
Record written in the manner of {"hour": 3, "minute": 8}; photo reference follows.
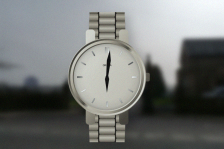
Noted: {"hour": 6, "minute": 1}
